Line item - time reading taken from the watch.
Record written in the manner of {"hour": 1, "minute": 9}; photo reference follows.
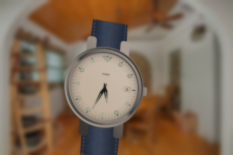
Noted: {"hour": 5, "minute": 34}
